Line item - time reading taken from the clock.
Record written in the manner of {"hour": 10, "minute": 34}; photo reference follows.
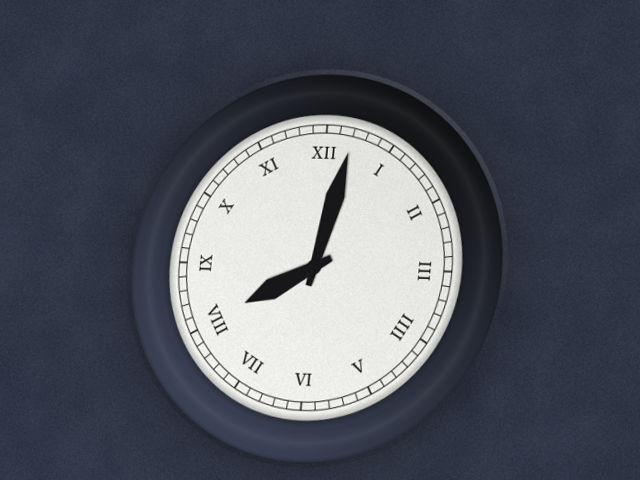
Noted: {"hour": 8, "minute": 2}
